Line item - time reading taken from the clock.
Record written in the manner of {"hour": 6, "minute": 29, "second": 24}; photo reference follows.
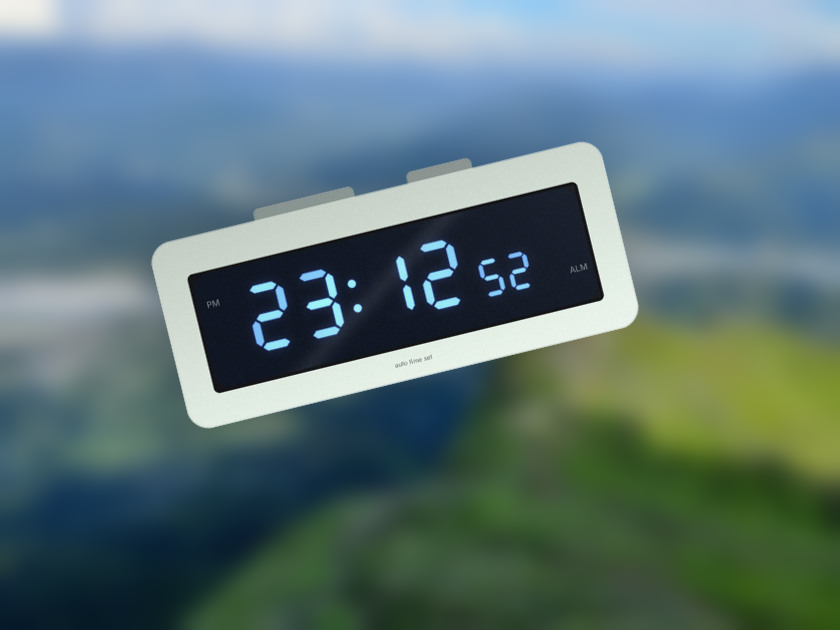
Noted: {"hour": 23, "minute": 12, "second": 52}
